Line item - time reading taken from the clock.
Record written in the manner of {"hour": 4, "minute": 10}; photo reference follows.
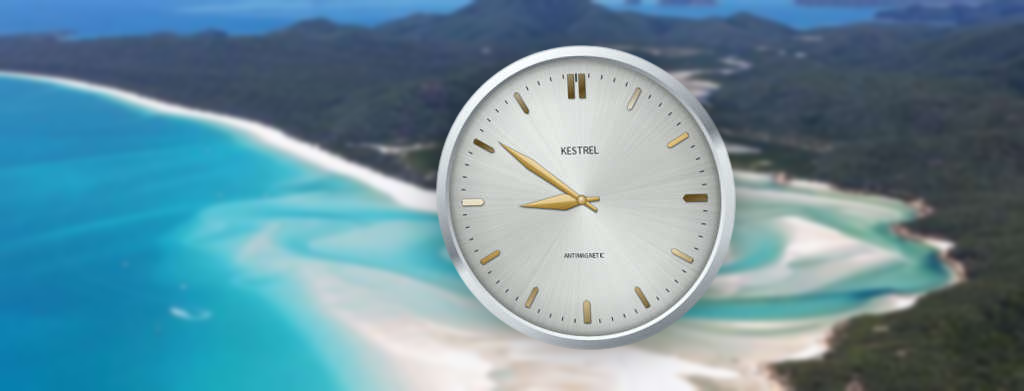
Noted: {"hour": 8, "minute": 51}
